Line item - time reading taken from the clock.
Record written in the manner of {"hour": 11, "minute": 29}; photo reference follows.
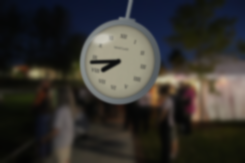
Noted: {"hour": 7, "minute": 43}
